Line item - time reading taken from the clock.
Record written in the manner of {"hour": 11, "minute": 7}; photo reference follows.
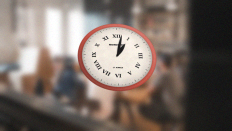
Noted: {"hour": 1, "minute": 2}
